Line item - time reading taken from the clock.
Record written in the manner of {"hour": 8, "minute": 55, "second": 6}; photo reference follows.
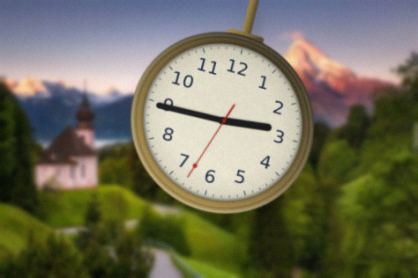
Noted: {"hour": 2, "minute": 44, "second": 33}
